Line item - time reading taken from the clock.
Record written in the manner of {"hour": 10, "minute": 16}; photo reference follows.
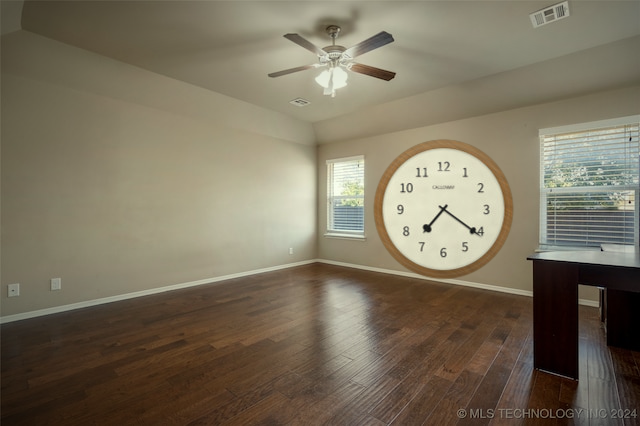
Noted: {"hour": 7, "minute": 21}
